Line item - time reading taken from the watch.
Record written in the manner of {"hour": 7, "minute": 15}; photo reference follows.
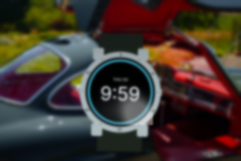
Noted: {"hour": 9, "minute": 59}
